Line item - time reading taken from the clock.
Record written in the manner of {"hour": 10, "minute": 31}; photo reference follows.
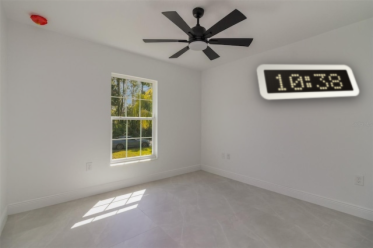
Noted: {"hour": 10, "minute": 38}
